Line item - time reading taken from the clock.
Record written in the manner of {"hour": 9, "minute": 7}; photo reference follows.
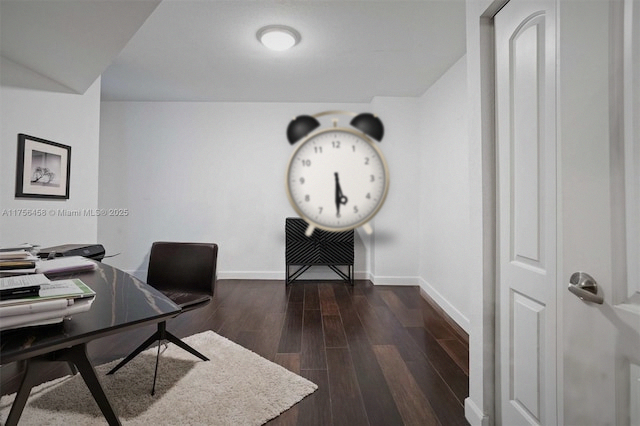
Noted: {"hour": 5, "minute": 30}
